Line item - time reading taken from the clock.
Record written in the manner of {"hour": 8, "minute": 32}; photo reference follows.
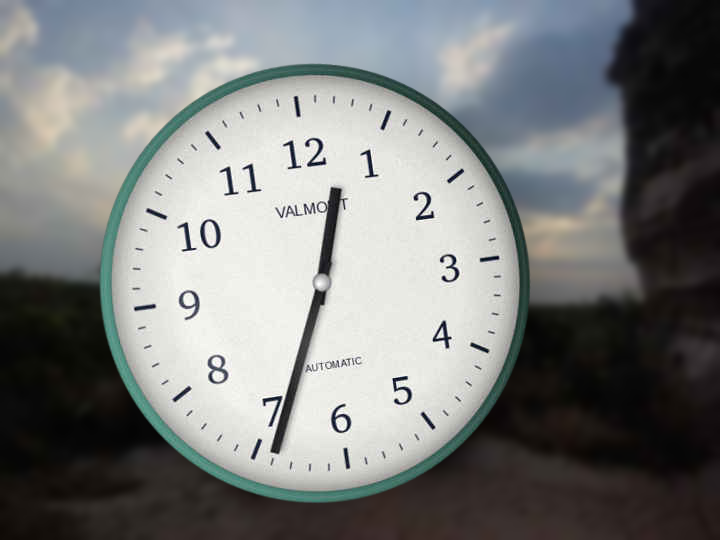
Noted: {"hour": 12, "minute": 34}
